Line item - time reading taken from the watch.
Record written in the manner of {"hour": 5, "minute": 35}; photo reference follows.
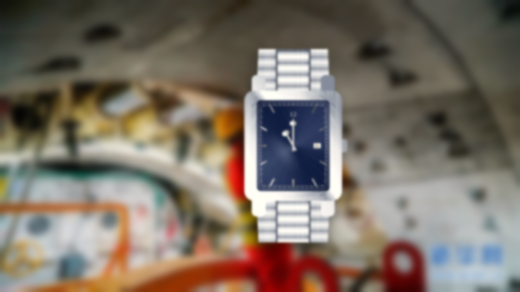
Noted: {"hour": 11, "minute": 0}
